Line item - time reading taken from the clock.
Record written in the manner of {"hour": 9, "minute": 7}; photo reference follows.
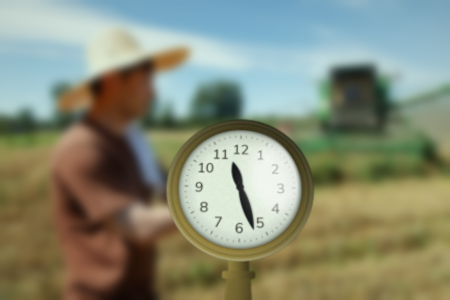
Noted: {"hour": 11, "minute": 27}
